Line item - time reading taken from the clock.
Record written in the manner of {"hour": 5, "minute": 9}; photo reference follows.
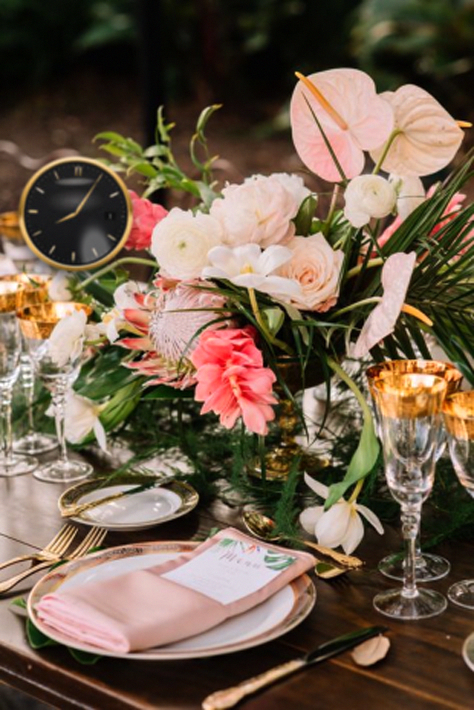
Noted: {"hour": 8, "minute": 5}
